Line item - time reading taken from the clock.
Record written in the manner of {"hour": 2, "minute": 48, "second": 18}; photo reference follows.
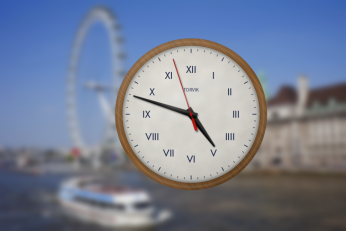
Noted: {"hour": 4, "minute": 47, "second": 57}
